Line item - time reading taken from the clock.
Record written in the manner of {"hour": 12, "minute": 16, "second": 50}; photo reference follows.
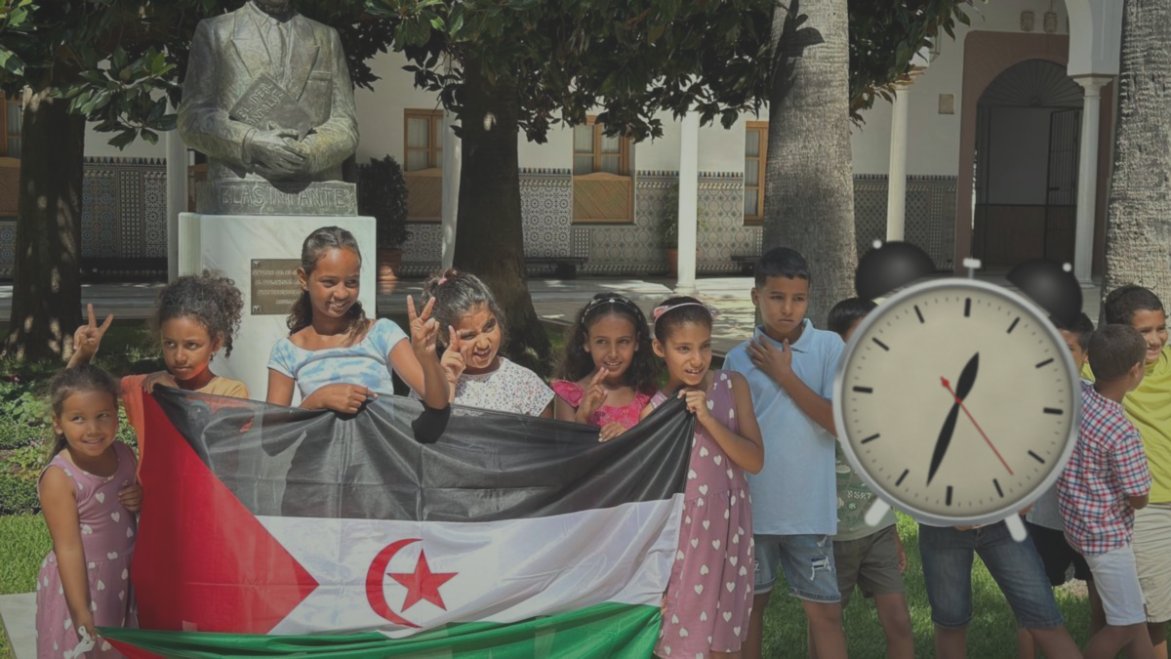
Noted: {"hour": 12, "minute": 32, "second": 23}
